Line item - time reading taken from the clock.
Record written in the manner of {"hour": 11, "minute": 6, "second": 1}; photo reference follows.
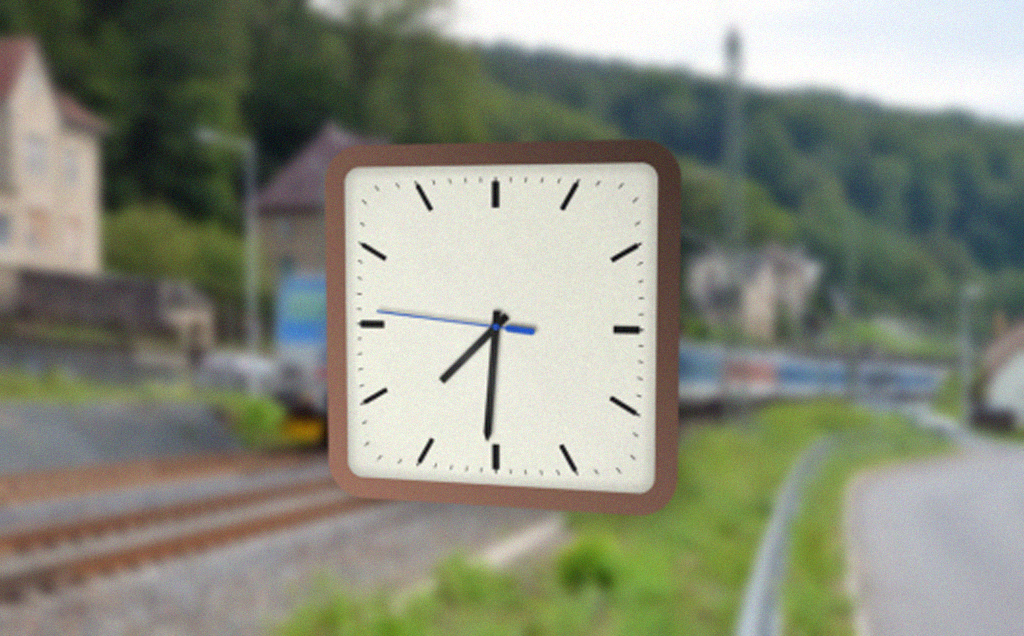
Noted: {"hour": 7, "minute": 30, "second": 46}
